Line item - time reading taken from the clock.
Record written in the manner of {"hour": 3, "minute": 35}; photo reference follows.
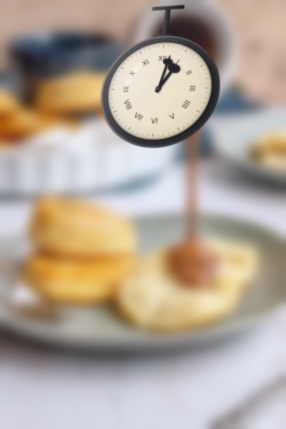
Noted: {"hour": 1, "minute": 2}
